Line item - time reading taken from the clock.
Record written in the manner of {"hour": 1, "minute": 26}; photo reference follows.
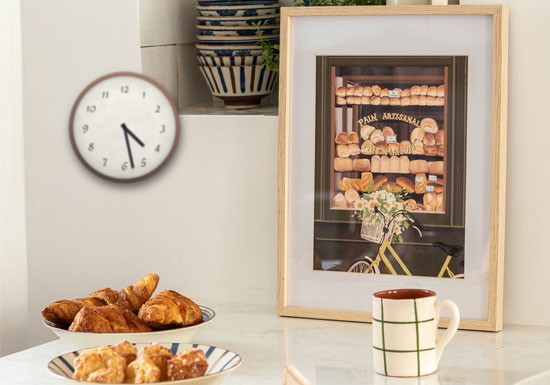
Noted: {"hour": 4, "minute": 28}
